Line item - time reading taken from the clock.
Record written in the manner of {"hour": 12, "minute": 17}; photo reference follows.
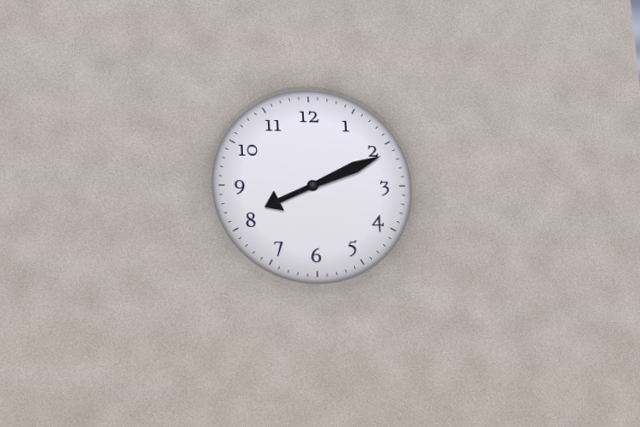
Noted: {"hour": 8, "minute": 11}
